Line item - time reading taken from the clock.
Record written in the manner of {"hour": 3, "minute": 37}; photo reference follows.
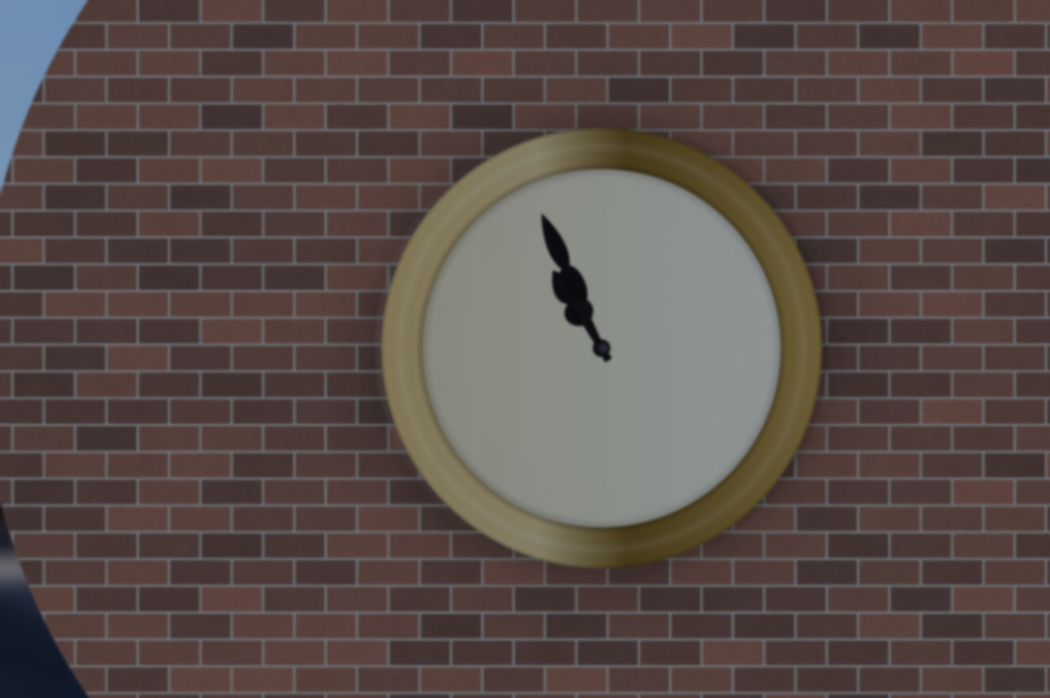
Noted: {"hour": 10, "minute": 56}
